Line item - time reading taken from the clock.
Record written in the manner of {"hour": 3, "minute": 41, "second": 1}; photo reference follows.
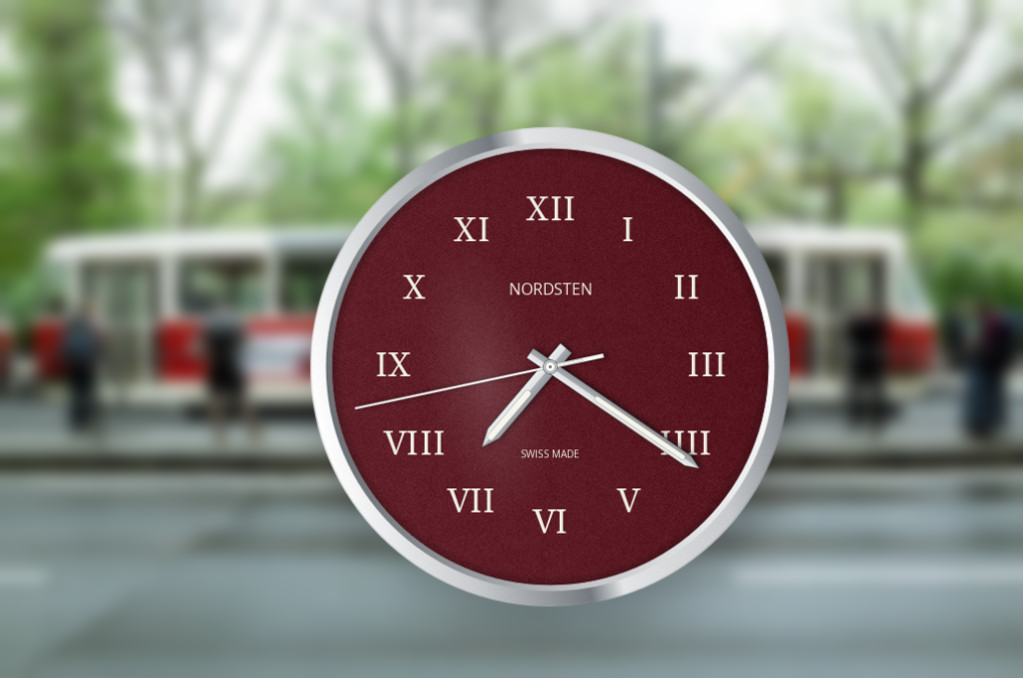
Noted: {"hour": 7, "minute": 20, "second": 43}
